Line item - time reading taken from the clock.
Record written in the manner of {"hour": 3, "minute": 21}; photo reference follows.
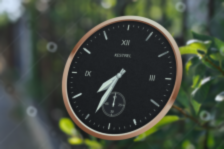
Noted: {"hour": 7, "minute": 34}
